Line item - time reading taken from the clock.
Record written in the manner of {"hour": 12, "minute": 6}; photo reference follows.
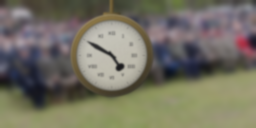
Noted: {"hour": 4, "minute": 50}
